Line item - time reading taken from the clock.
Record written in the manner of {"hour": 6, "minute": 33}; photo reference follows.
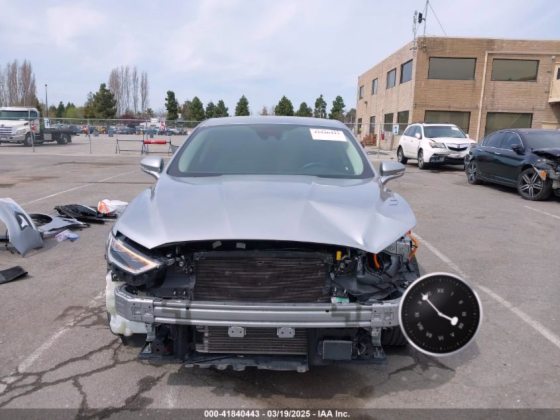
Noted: {"hour": 3, "minute": 53}
